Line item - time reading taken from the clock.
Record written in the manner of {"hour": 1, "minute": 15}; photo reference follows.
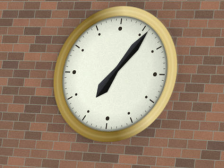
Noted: {"hour": 7, "minute": 6}
